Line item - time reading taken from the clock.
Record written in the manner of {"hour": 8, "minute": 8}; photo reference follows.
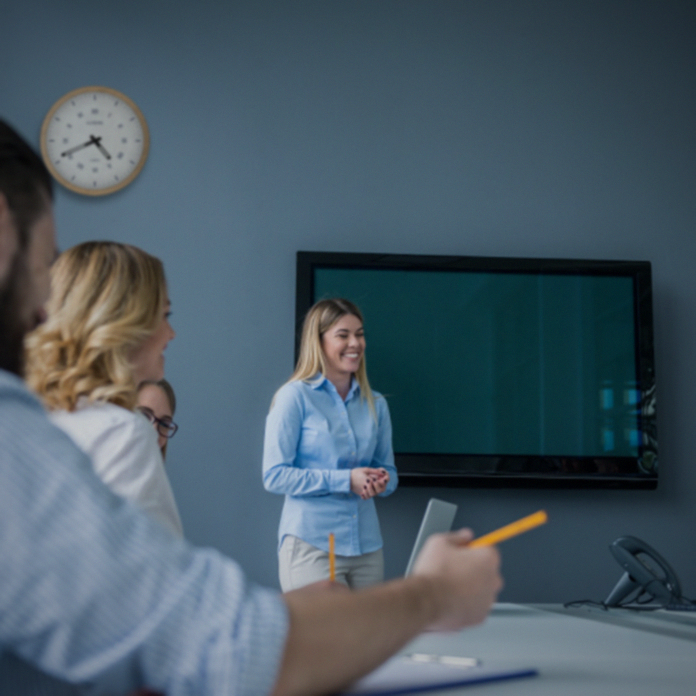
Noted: {"hour": 4, "minute": 41}
